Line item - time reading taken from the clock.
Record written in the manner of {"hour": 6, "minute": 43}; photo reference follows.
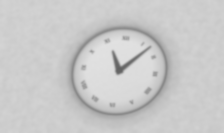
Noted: {"hour": 11, "minute": 7}
